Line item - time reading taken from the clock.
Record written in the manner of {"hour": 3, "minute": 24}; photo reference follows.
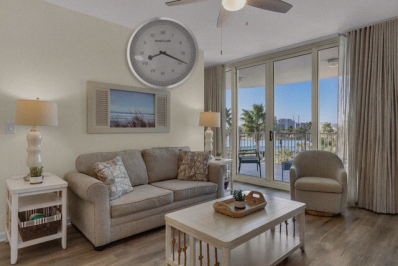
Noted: {"hour": 8, "minute": 19}
